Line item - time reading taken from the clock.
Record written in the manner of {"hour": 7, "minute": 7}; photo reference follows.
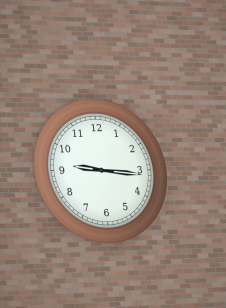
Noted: {"hour": 9, "minute": 16}
